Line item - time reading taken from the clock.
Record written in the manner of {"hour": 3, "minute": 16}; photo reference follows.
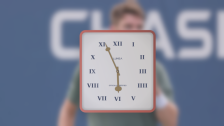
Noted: {"hour": 5, "minute": 56}
